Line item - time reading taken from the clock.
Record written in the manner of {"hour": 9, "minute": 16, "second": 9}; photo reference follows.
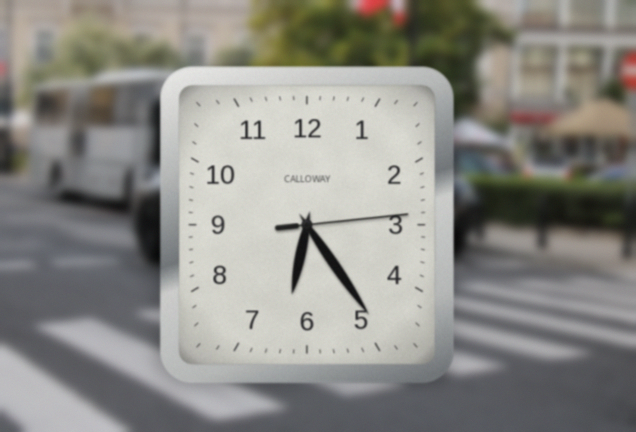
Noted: {"hour": 6, "minute": 24, "second": 14}
